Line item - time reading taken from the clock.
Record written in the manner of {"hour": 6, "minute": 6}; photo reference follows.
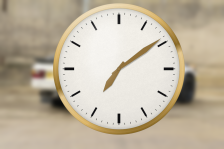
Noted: {"hour": 7, "minute": 9}
